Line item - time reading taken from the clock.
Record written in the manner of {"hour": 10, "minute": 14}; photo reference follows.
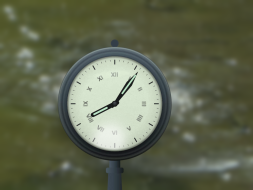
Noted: {"hour": 8, "minute": 6}
